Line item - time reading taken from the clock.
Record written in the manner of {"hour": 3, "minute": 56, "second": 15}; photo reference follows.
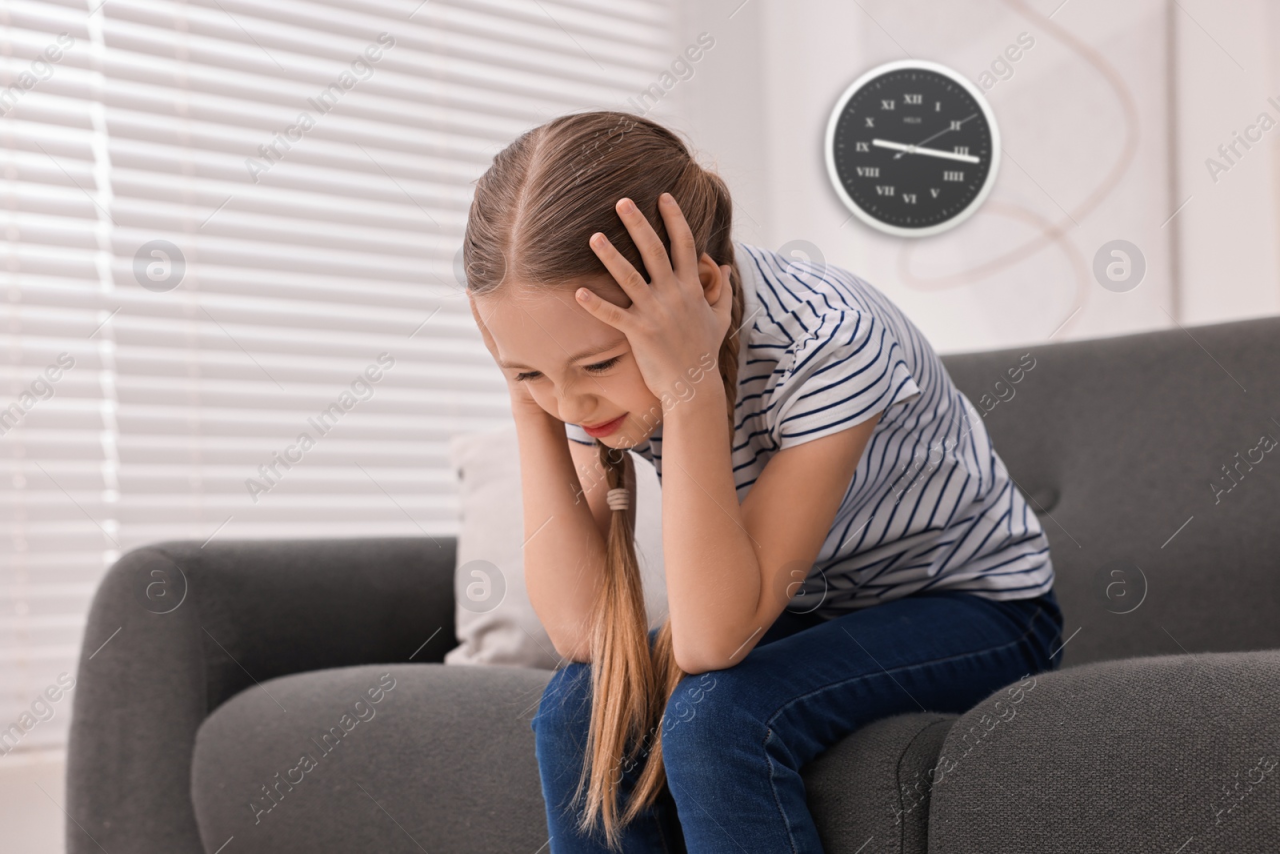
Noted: {"hour": 9, "minute": 16, "second": 10}
